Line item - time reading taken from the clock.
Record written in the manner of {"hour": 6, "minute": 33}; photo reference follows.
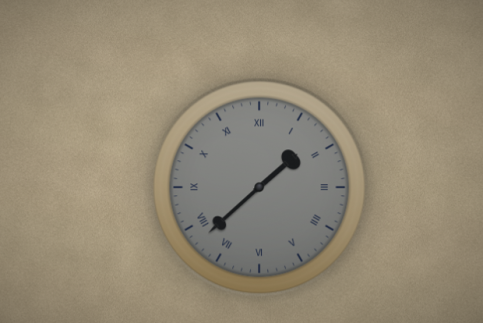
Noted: {"hour": 1, "minute": 38}
